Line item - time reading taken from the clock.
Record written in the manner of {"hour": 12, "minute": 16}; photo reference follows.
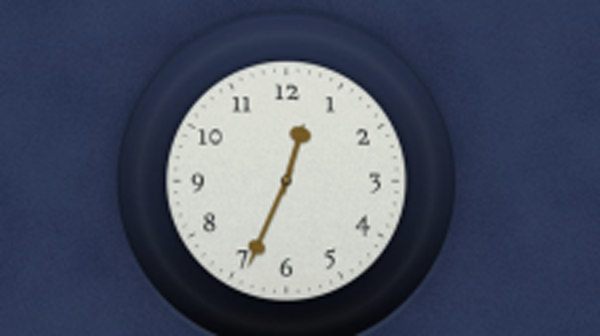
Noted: {"hour": 12, "minute": 34}
